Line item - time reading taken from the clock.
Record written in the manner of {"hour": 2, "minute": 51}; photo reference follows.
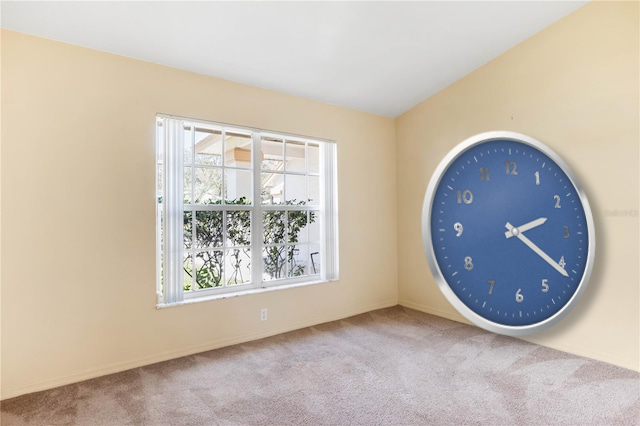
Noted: {"hour": 2, "minute": 21}
